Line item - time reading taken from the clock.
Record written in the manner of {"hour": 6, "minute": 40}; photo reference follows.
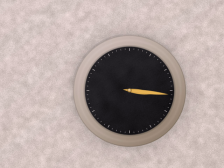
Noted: {"hour": 3, "minute": 16}
